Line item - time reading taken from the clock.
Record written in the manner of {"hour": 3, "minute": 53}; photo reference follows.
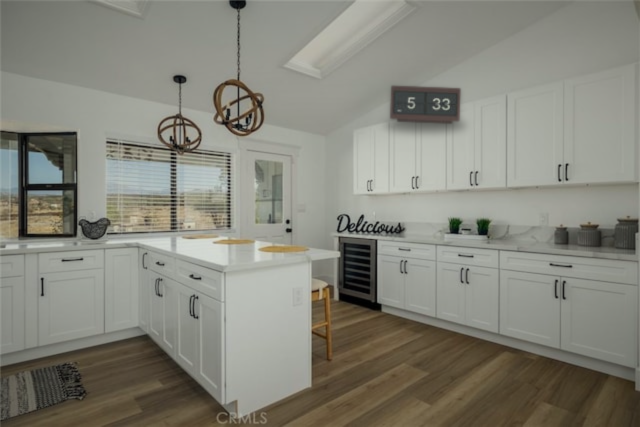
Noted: {"hour": 5, "minute": 33}
